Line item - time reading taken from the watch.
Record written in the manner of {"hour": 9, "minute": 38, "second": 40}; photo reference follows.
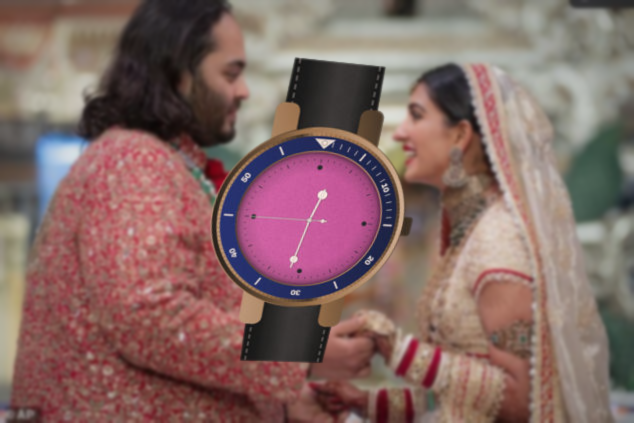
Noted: {"hour": 12, "minute": 31, "second": 45}
